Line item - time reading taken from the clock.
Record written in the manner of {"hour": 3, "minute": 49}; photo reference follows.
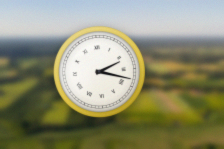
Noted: {"hour": 2, "minute": 18}
